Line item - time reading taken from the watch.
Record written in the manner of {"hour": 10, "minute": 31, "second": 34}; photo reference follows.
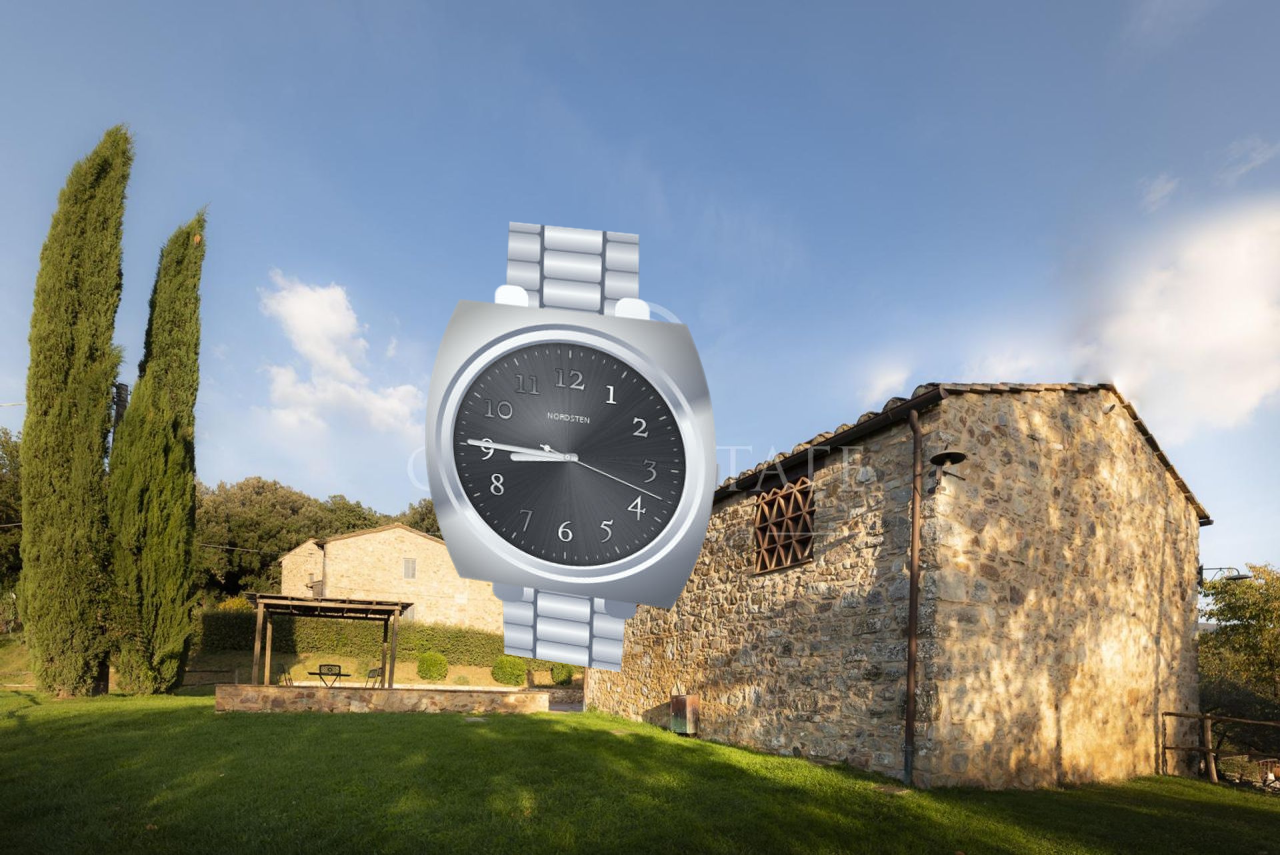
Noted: {"hour": 8, "minute": 45, "second": 18}
